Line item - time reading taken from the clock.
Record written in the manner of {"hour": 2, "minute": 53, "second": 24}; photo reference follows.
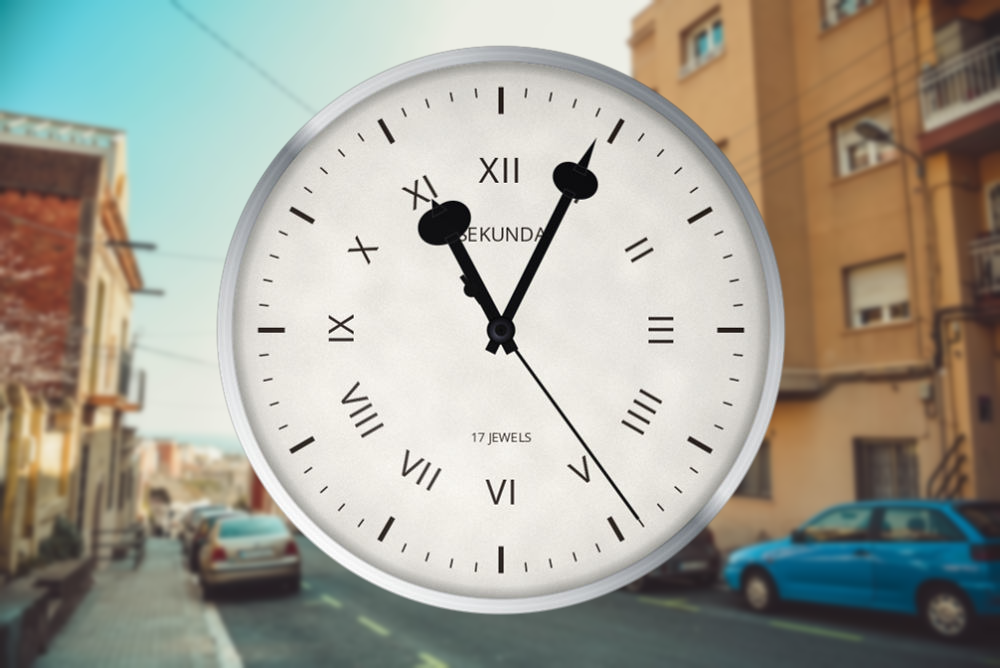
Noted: {"hour": 11, "minute": 4, "second": 24}
